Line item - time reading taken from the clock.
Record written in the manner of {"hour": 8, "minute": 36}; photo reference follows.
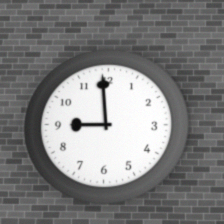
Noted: {"hour": 8, "minute": 59}
